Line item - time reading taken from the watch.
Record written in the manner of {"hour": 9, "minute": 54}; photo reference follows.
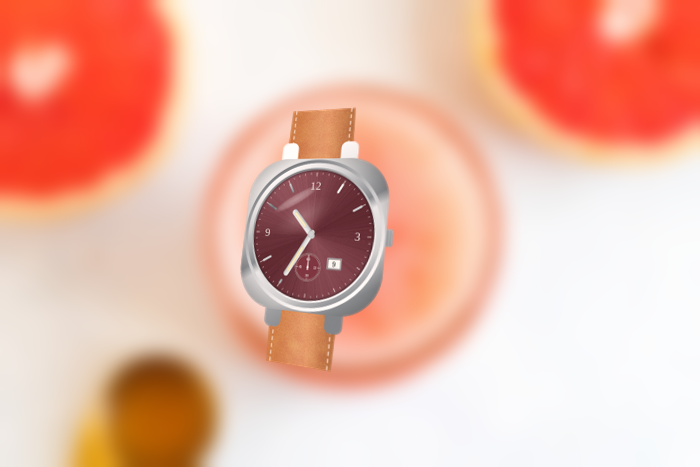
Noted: {"hour": 10, "minute": 35}
